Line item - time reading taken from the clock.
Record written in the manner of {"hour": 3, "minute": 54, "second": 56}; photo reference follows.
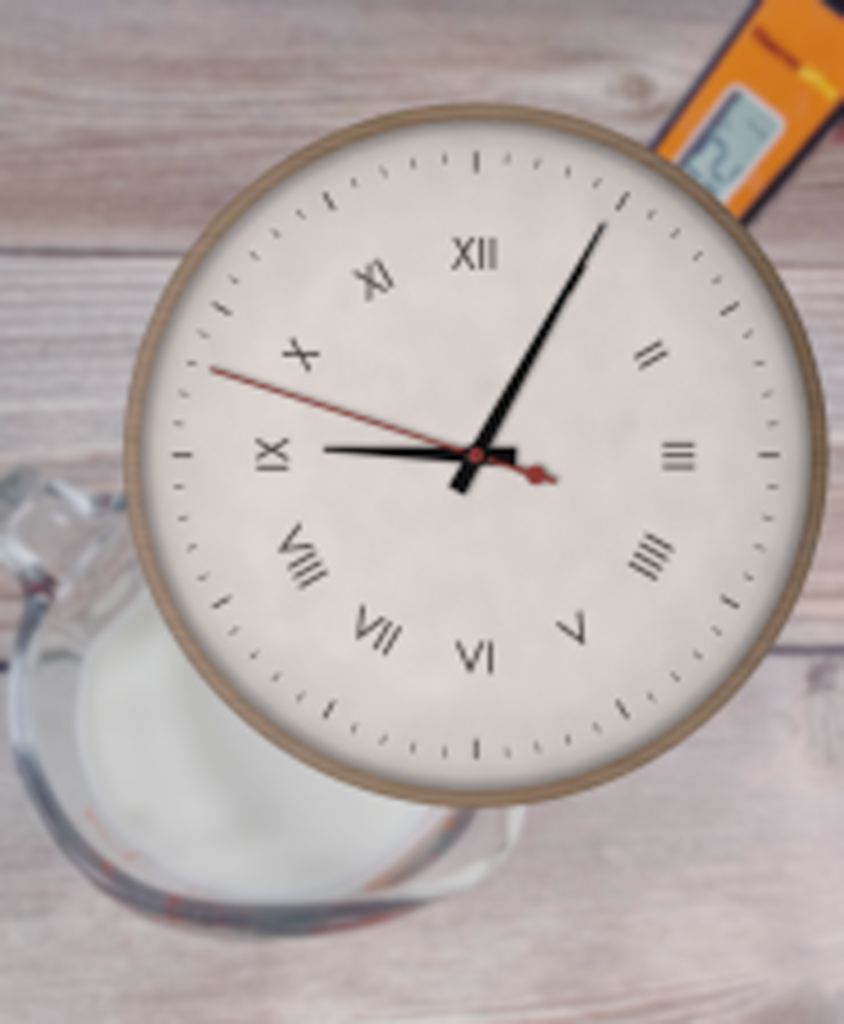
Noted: {"hour": 9, "minute": 4, "second": 48}
